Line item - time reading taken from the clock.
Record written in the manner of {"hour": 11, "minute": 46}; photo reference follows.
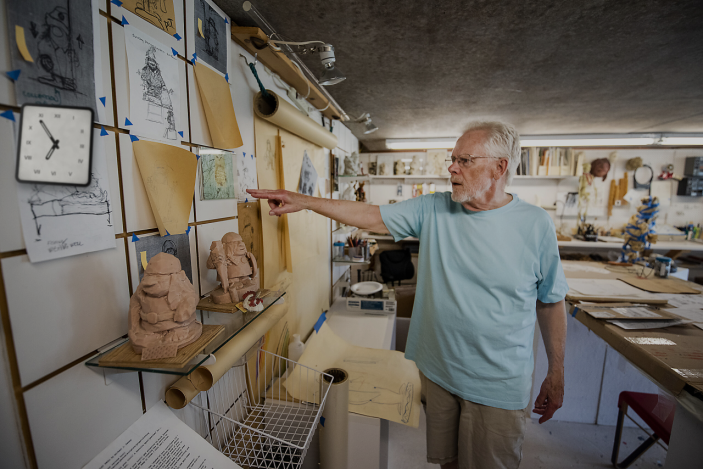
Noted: {"hour": 6, "minute": 54}
